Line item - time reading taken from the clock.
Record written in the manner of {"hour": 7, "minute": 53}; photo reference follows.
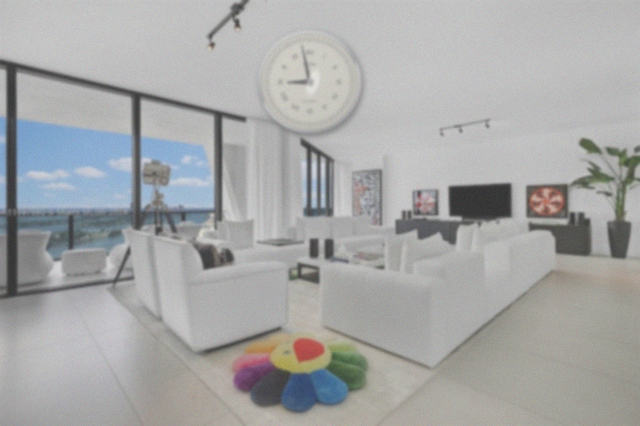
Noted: {"hour": 8, "minute": 58}
